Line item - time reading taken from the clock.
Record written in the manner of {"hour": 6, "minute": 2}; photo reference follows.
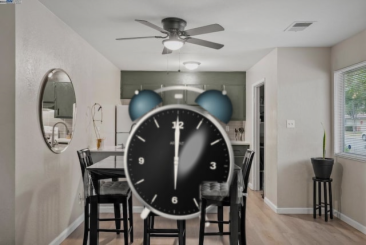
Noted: {"hour": 6, "minute": 0}
